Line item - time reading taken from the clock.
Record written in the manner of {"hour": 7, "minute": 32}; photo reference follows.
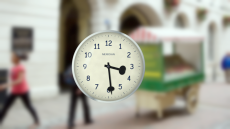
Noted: {"hour": 3, "minute": 29}
